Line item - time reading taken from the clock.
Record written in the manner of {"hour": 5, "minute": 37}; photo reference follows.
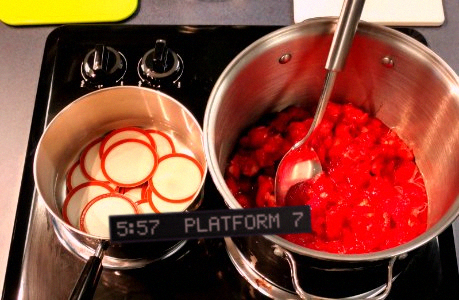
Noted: {"hour": 5, "minute": 57}
